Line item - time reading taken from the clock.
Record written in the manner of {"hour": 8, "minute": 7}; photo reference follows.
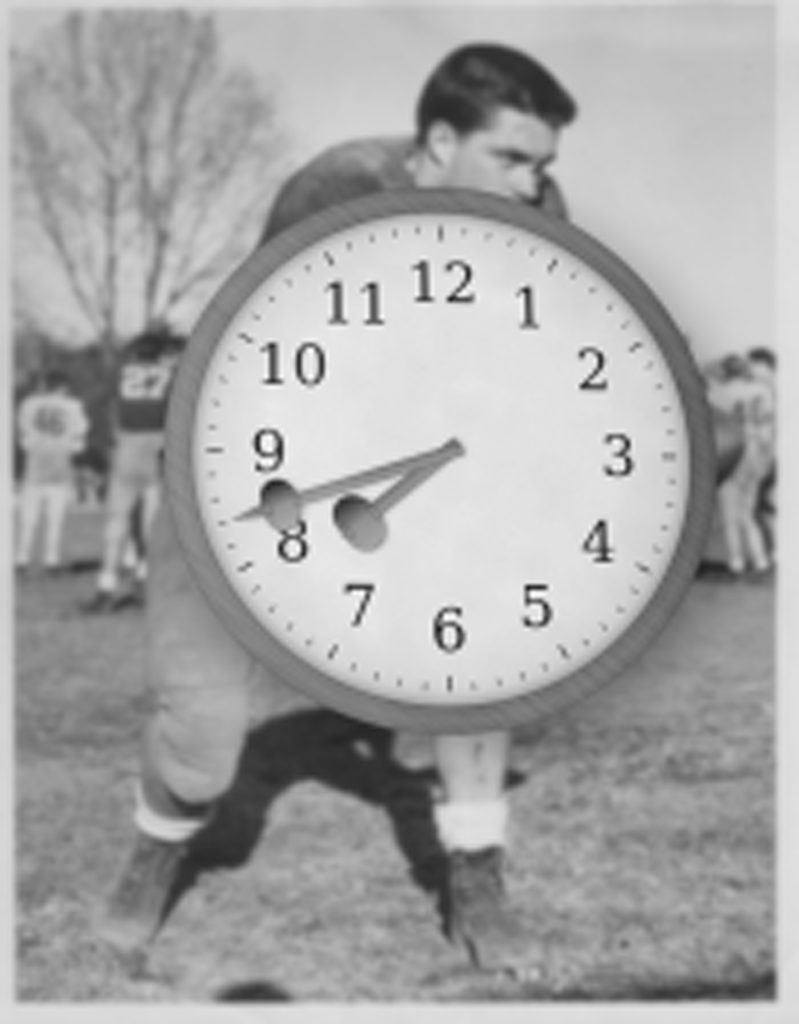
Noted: {"hour": 7, "minute": 42}
